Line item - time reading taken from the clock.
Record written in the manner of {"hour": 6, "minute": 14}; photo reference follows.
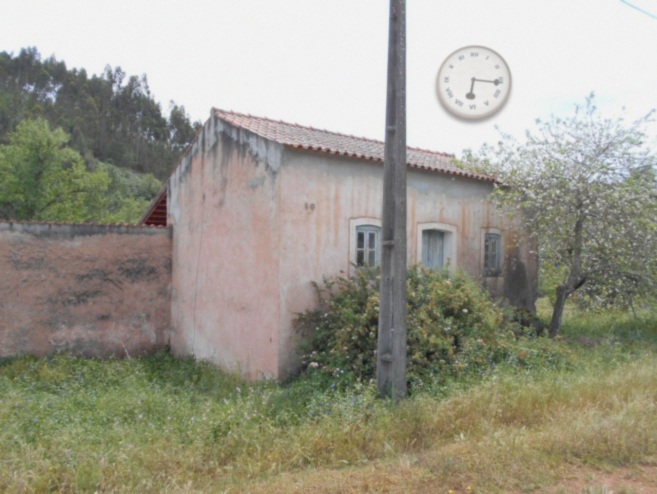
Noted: {"hour": 6, "minute": 16}
